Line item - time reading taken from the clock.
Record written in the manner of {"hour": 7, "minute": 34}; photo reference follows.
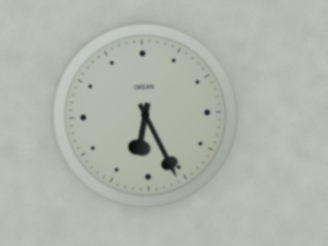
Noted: {"hour": 6, "minute": 26}
